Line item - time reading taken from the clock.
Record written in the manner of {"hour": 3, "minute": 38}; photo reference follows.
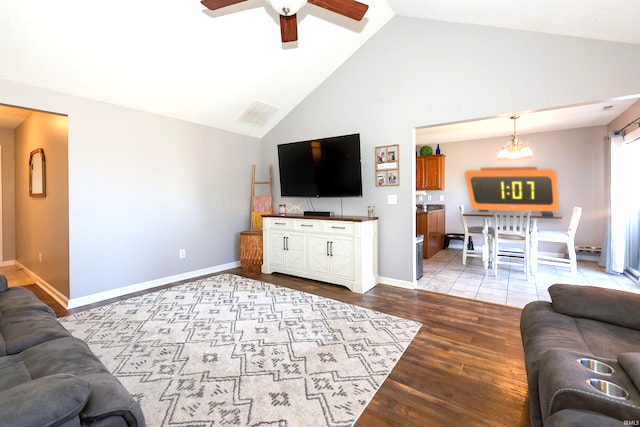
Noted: {"hour": 1, "minute": 7}
